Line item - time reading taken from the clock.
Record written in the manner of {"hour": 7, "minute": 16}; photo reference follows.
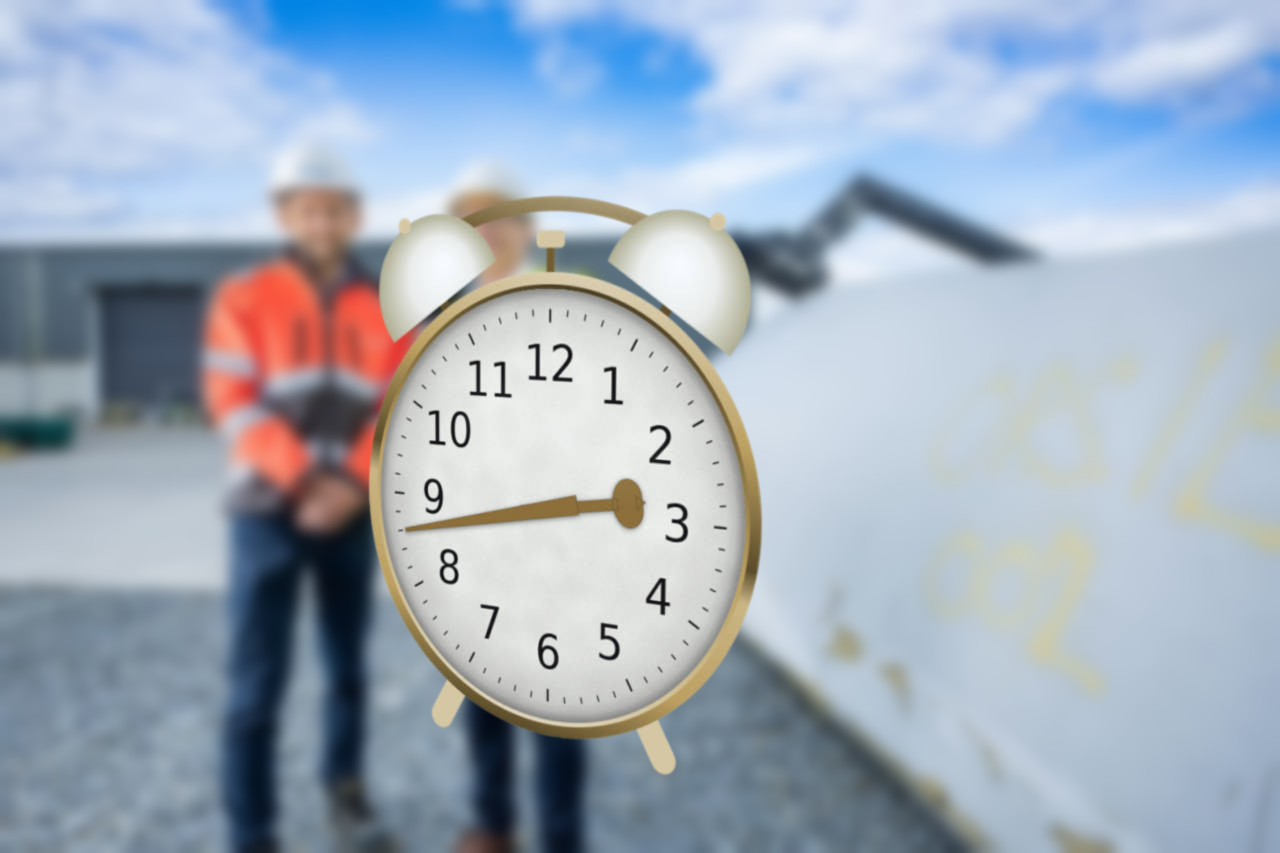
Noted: {"hour": 2, "minute": 43}
